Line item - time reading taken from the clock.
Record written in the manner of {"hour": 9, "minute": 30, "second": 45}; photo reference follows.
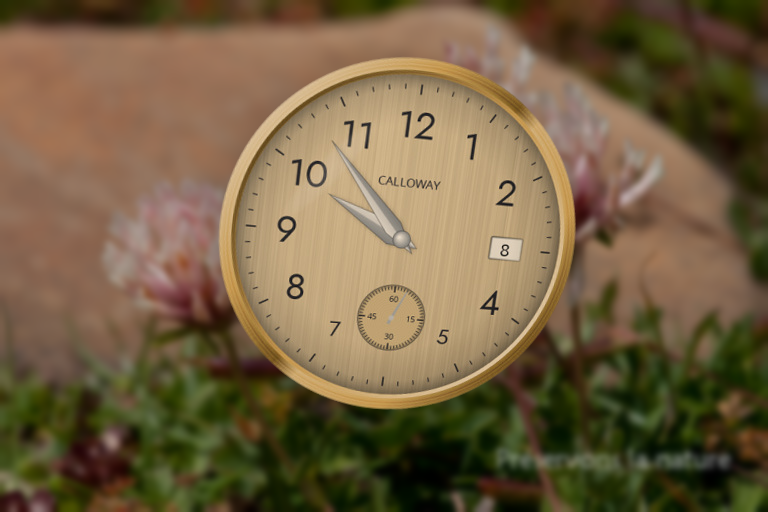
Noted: {"hour": 9, "minute": 53, "second": 4}
